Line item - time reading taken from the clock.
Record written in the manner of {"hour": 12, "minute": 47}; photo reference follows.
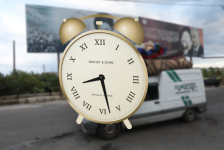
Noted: {"hour": 8, "minute": 28}
